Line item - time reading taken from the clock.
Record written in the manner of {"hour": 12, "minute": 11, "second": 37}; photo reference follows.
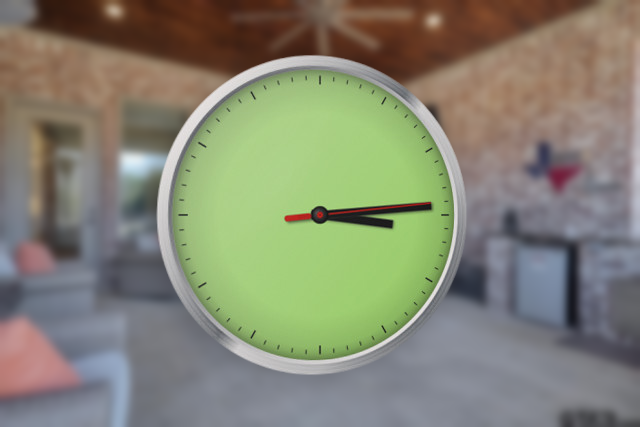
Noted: {"hour": 3, "minute": 14, "second": 14}
